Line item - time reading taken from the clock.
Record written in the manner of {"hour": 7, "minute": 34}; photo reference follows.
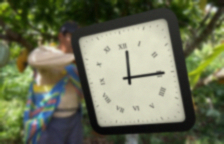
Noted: {"hour": 12, "minute": 15}
